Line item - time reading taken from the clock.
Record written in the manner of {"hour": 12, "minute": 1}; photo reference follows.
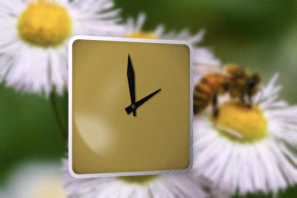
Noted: {"hour": 1, "minute": 59}
